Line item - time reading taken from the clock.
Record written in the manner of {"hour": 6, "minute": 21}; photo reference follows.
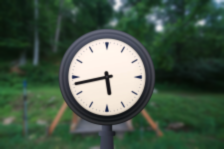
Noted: {"hour": 5, "minute": 43}
